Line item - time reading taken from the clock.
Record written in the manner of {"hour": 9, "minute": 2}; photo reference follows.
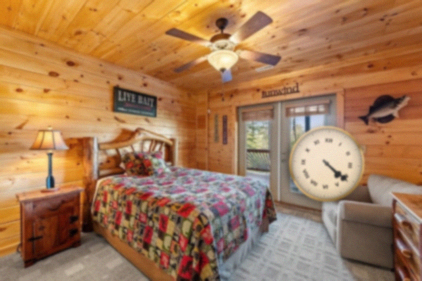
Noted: {"hour": 4, "minute": 21}
